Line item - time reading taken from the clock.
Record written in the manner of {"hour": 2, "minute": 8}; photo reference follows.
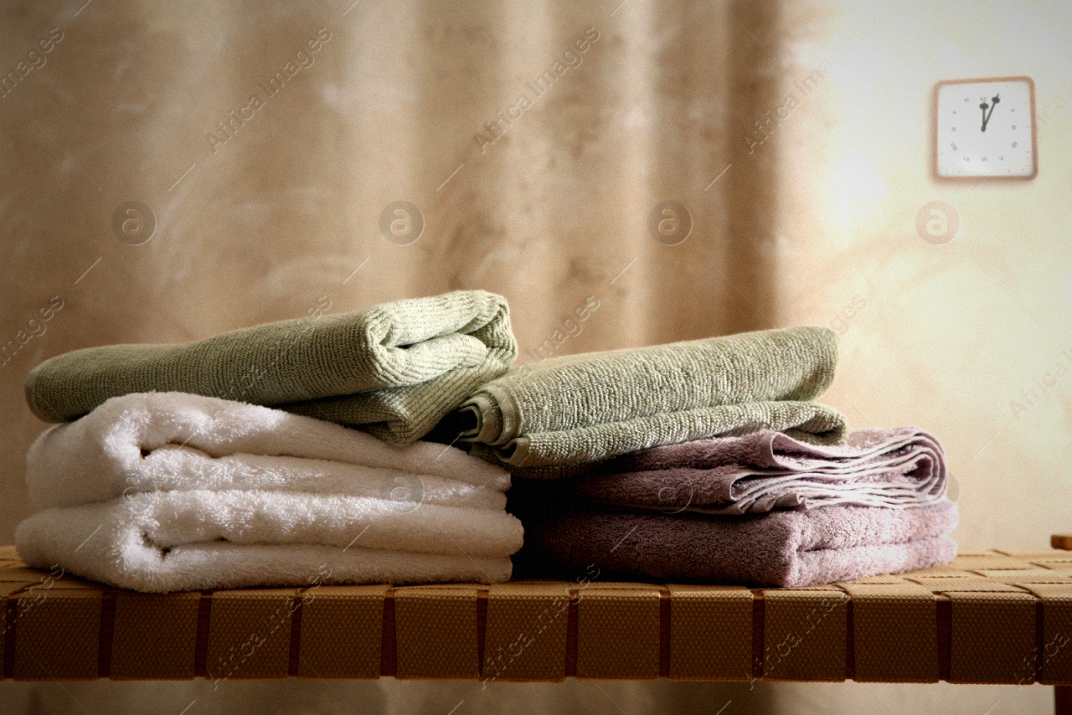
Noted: {"hour": 12, "minute": 4}
